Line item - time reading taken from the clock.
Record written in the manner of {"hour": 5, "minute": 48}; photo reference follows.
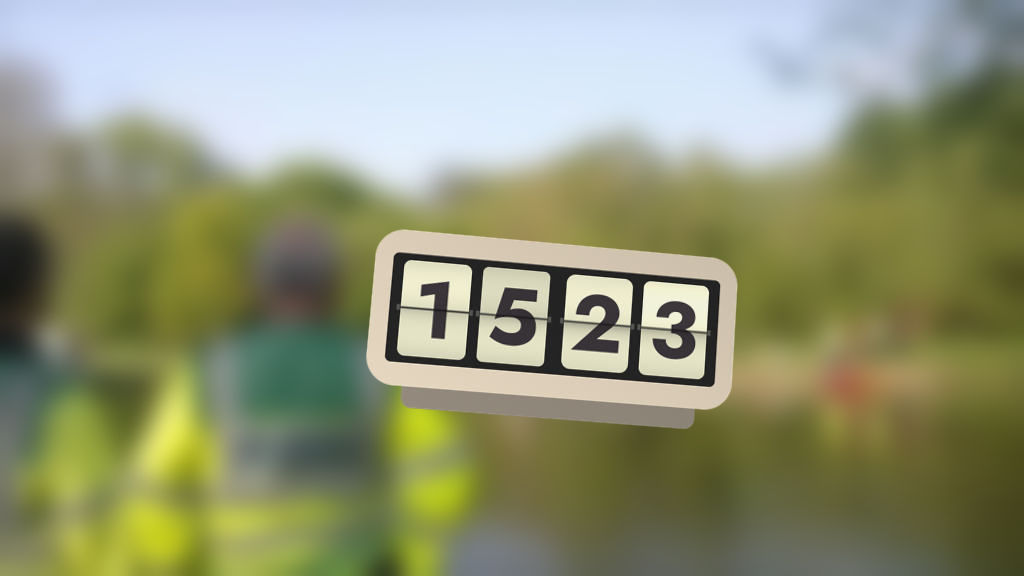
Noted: {"hour": 15, "minute": 23}
